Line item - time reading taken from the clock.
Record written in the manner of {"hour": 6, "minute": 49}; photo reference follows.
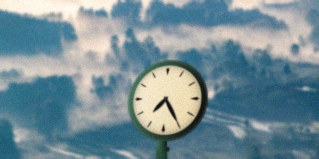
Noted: {"hour": 7, "minute": 25}
